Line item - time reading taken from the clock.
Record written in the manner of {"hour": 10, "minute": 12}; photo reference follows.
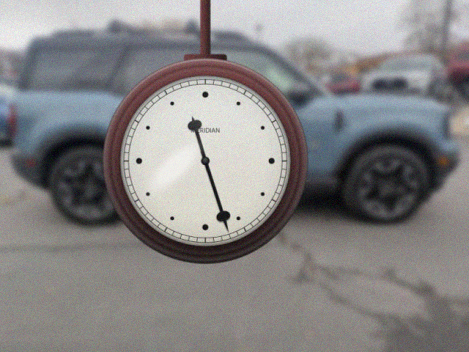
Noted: {"hour": 11, "minute": 27}
